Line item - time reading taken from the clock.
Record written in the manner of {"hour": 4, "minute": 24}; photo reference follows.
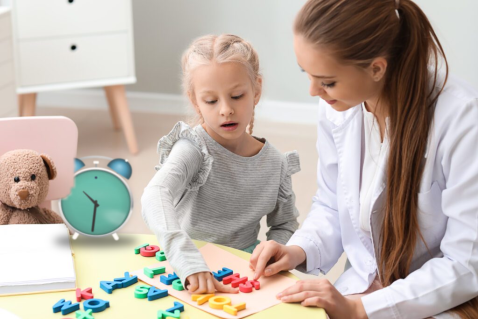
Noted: {"hour": 10, "minute": 31}
